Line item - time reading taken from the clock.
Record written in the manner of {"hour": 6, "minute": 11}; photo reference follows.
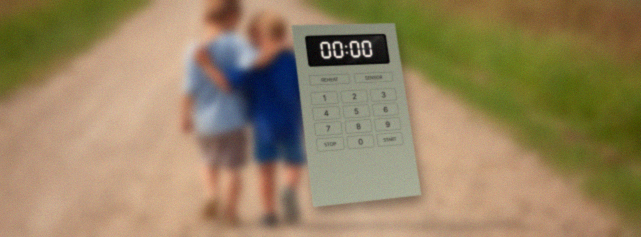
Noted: {"hour": 0, "minute": 0}
